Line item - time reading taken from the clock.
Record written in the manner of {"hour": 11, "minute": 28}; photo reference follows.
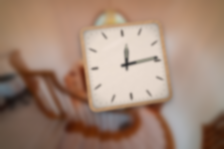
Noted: {"hour": 12, "minute": 14}
